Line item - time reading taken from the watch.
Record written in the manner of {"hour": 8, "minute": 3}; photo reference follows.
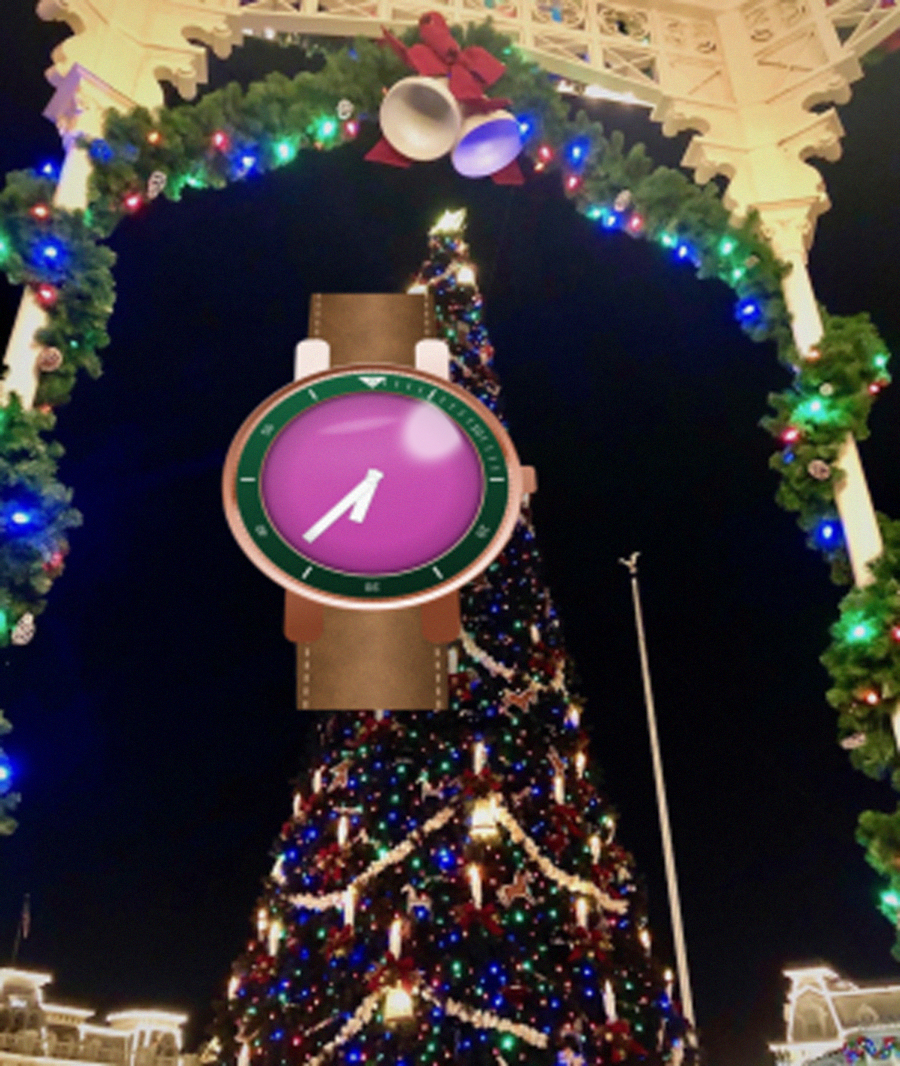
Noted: {"hour": 6, "minute": 37}
